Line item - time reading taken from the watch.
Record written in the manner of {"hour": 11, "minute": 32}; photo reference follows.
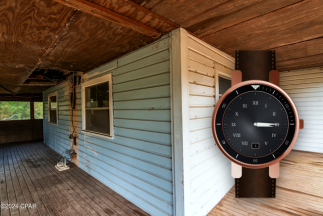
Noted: {"hour": 3, "minute": 15}
